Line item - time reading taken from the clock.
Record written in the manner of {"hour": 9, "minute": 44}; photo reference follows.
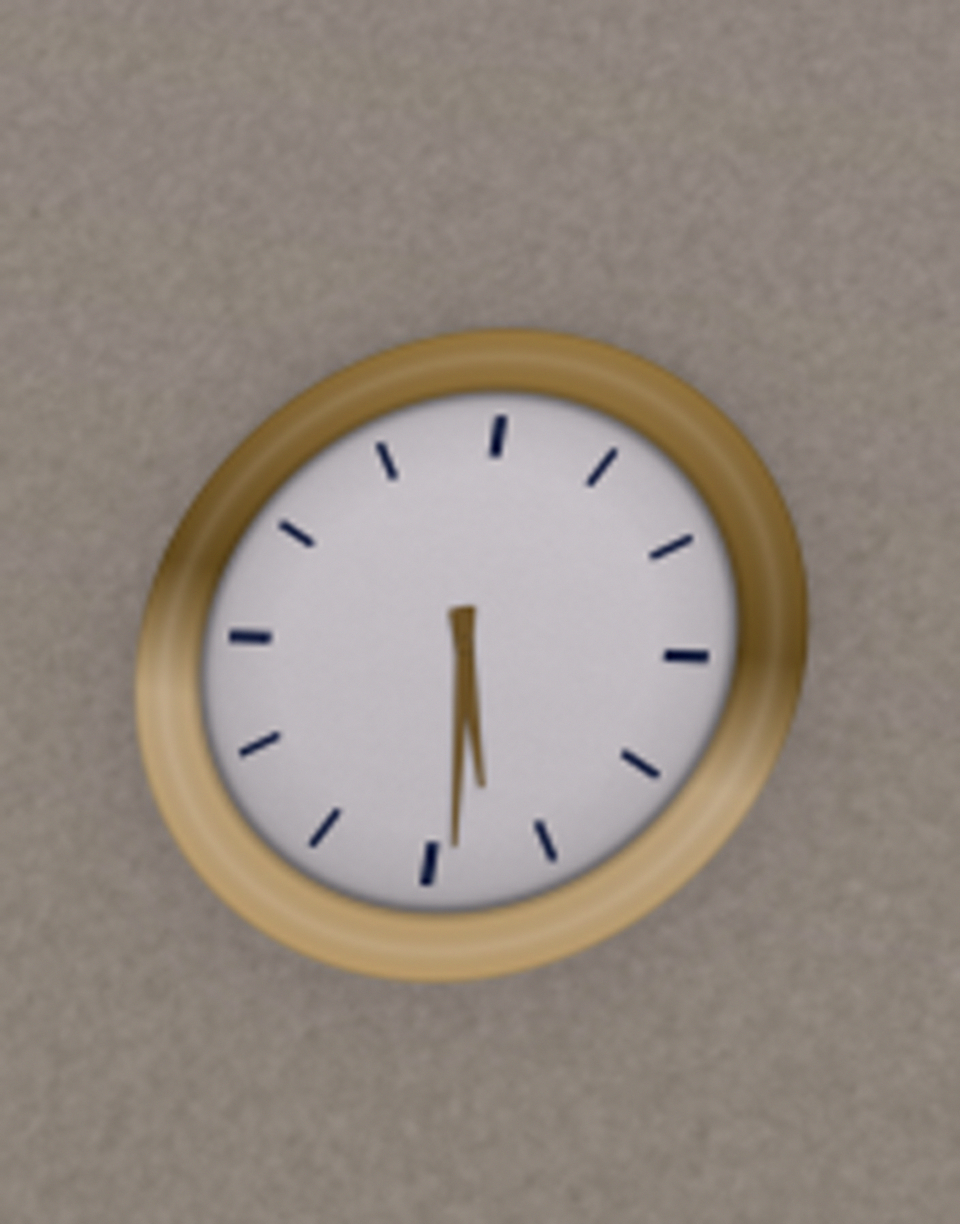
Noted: {"hour": 5, "minute": 29}
